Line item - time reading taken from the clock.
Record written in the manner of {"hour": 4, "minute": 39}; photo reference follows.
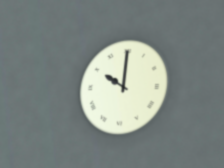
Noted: {"hour": 10, "minute": 0}
